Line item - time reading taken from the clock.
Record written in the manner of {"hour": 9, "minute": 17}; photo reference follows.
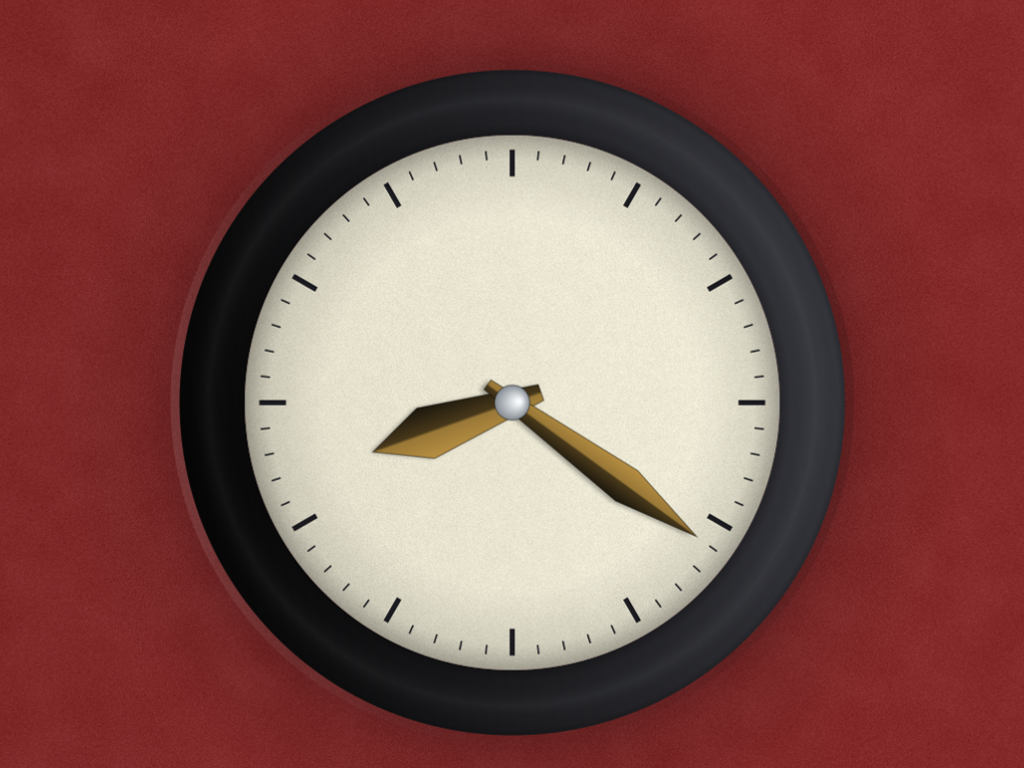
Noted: {"hour": 8, "minute": 21}
